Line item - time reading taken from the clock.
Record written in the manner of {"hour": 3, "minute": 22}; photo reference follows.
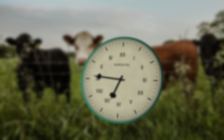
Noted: {"hour": 6, "minute": 46}
